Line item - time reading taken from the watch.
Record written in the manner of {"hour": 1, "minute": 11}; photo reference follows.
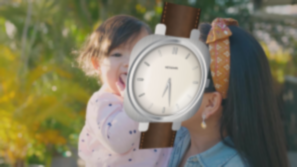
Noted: {"hour": 6, "minute": 28}
